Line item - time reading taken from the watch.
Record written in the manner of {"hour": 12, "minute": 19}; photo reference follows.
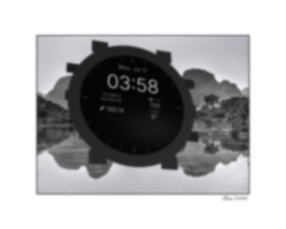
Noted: {"hour": 3, "minute": 58}
